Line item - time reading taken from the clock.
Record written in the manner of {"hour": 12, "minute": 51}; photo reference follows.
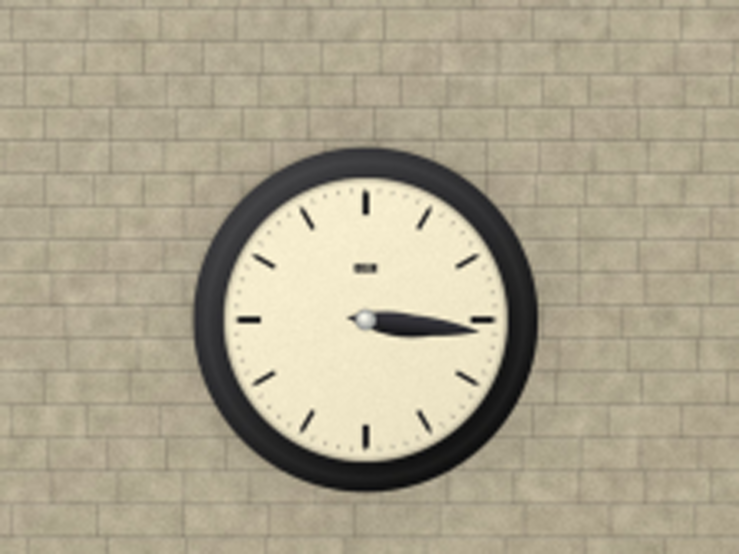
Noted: {"hour": 3, "minute": 16}
